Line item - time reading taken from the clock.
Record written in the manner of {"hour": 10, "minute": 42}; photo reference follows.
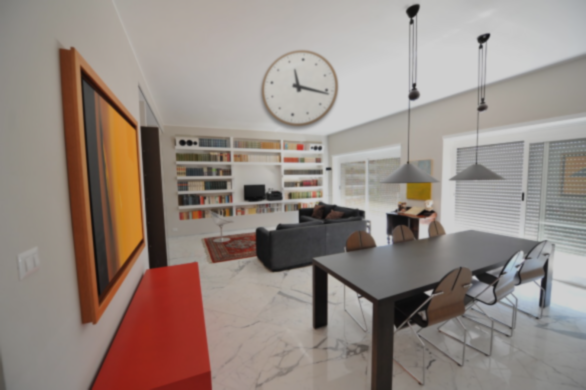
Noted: {"hour": 11, "minute": 16}
